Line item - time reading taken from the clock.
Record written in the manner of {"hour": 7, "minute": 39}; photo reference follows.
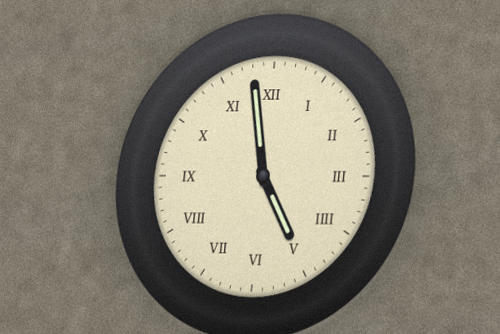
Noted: {"hour": 4, "minute": 58}
